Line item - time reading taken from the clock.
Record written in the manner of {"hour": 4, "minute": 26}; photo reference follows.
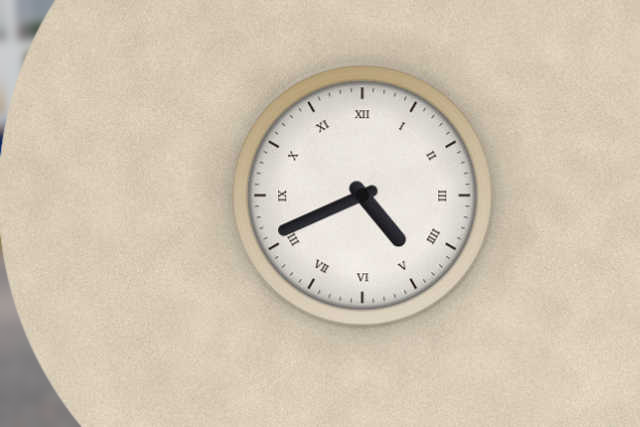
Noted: {"hour": 4, "minute": 41}
